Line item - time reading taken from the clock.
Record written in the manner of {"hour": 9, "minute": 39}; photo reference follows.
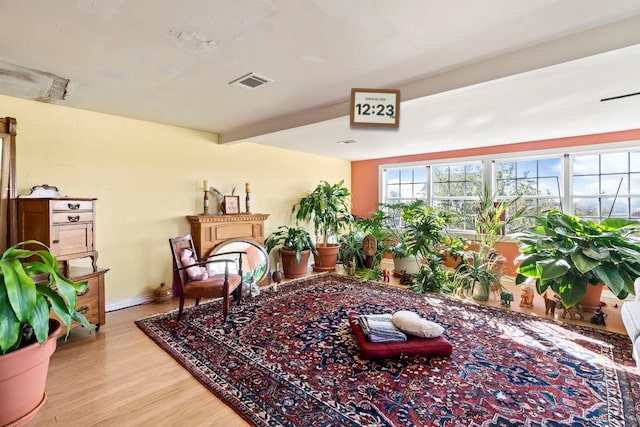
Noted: {"hour": 12, "minute": 23}
